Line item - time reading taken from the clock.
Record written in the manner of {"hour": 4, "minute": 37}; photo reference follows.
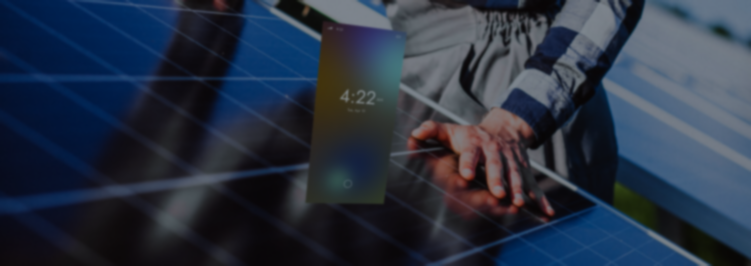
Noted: {"hour": 4, "minute": 22}
